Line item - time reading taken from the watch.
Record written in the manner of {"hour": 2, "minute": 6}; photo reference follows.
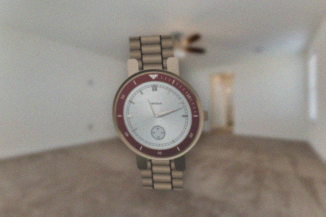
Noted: {"hour": 11, "minute": 12}
